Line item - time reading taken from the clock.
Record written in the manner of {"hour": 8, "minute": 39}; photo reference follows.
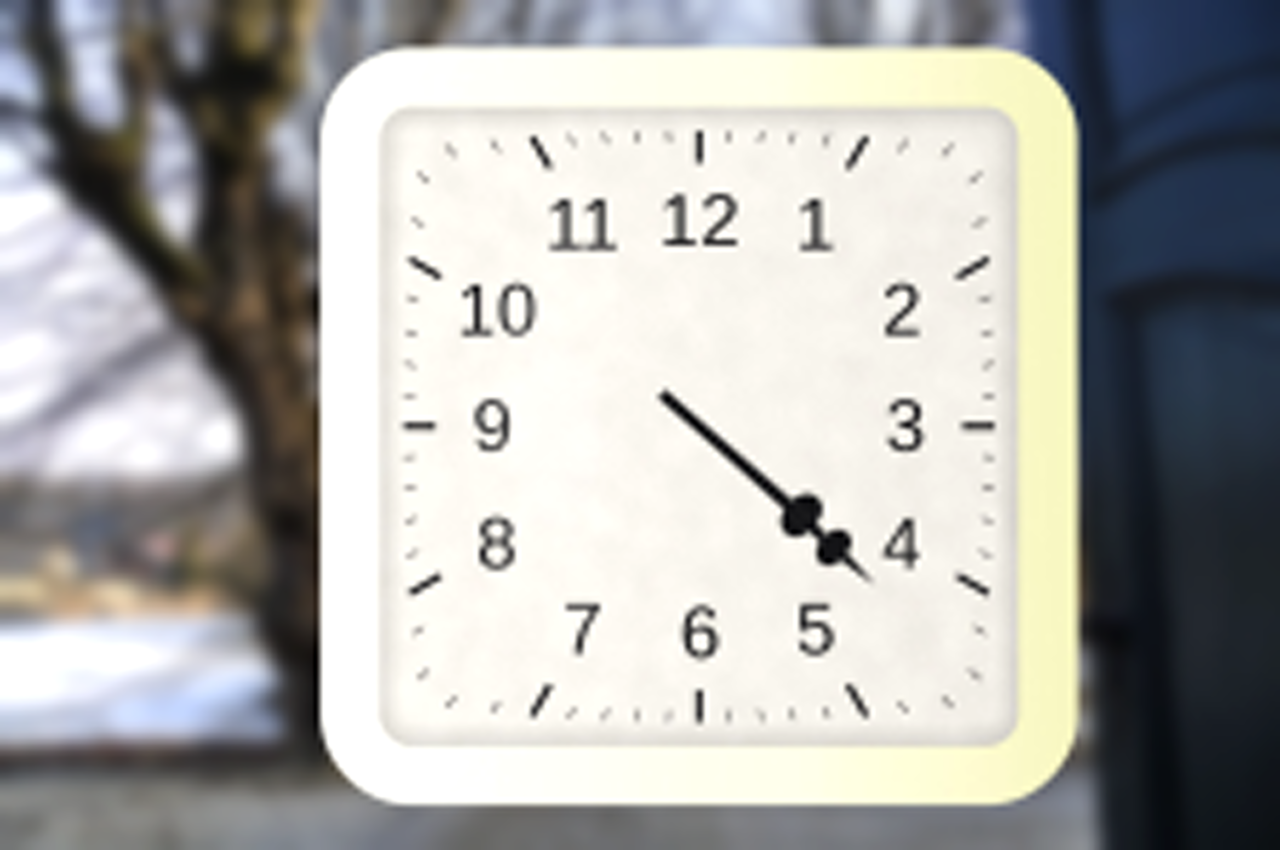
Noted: {"hour": 4, "minute": 22}
